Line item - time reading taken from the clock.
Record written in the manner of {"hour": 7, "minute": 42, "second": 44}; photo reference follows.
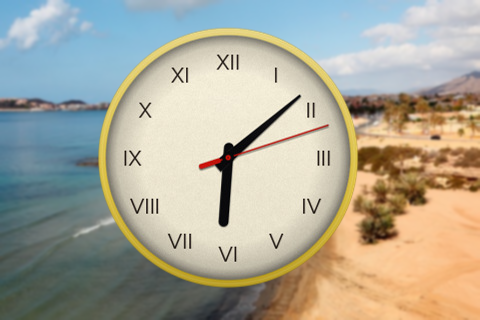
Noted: {"hour": 6, "minute": 8, "second": 12}
